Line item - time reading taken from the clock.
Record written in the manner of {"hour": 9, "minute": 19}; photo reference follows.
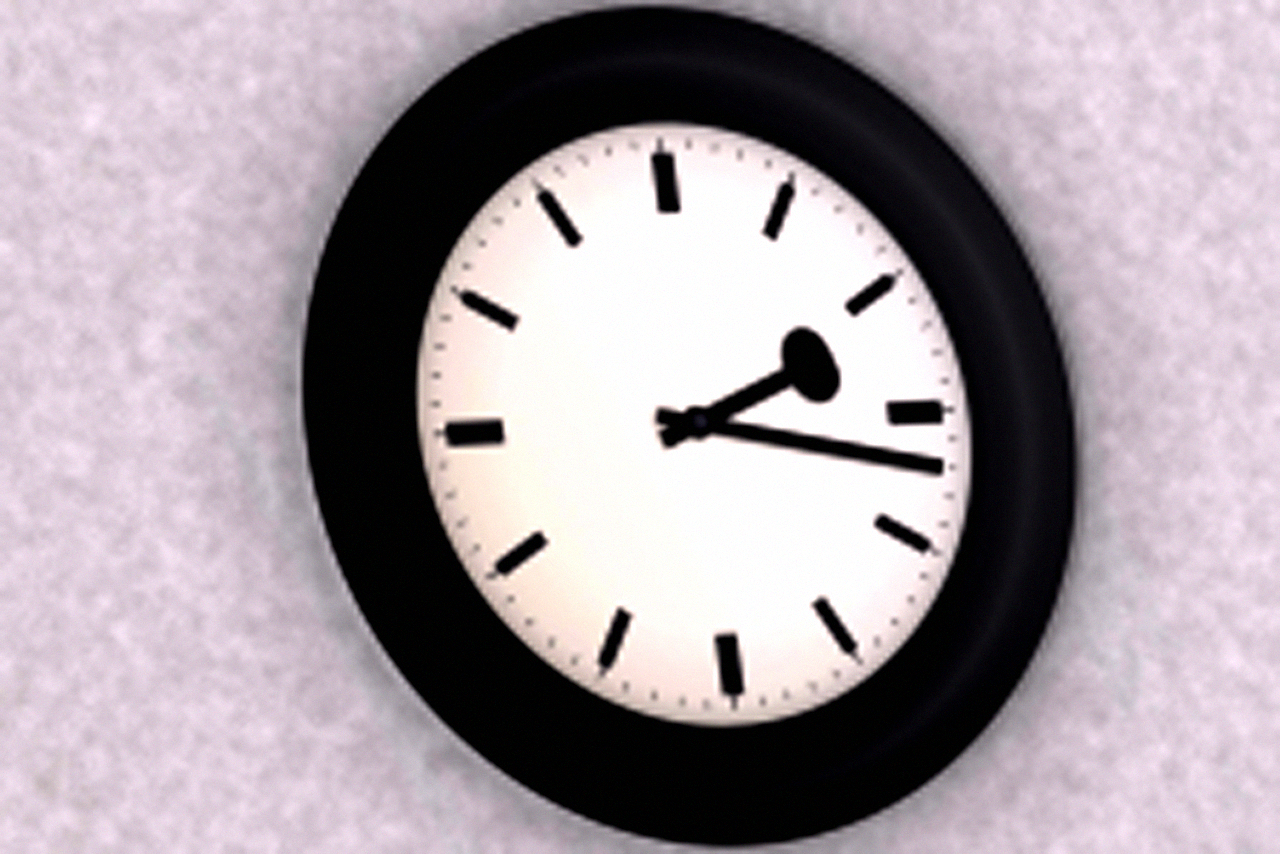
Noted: {"hour": 2, "minute": 17}
